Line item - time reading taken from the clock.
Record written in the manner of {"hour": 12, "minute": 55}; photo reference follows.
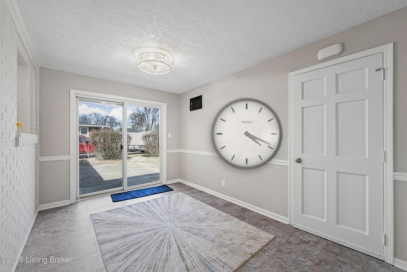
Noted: {"hour": 4, "minute": 19}
